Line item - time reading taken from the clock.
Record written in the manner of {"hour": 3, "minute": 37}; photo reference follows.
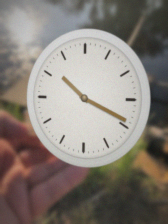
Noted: {"hour": 10, "minute": 19}
